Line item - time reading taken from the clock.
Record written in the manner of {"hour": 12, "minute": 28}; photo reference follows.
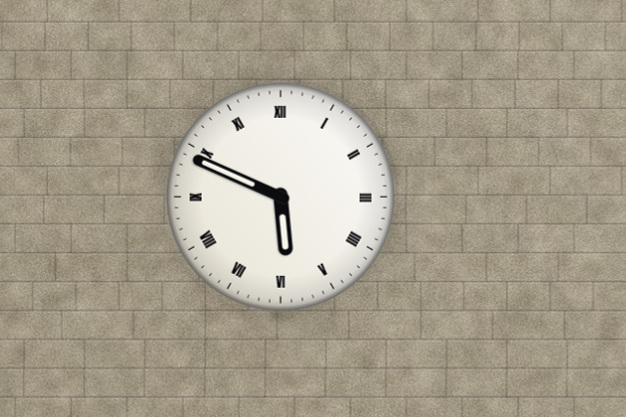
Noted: {"hour": 5, "minute": 49}
